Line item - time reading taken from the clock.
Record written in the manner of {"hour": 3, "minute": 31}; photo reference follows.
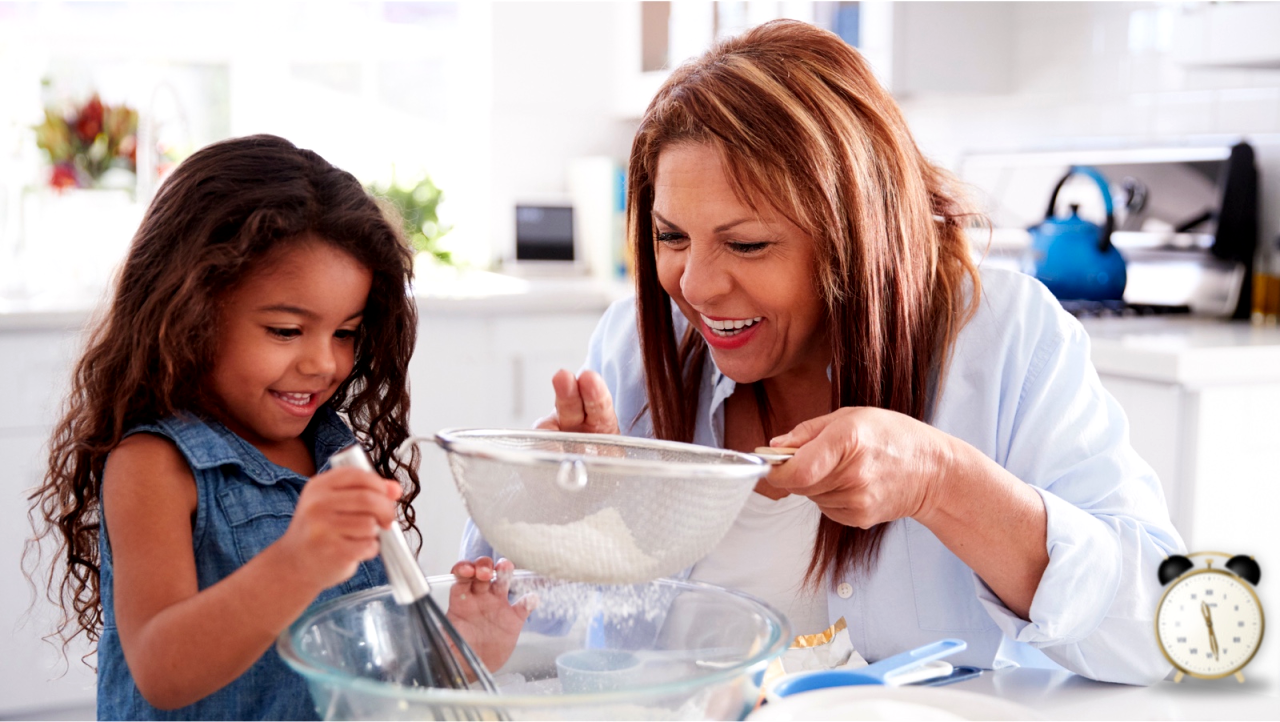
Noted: {"hour": 11, "minute": 28}
